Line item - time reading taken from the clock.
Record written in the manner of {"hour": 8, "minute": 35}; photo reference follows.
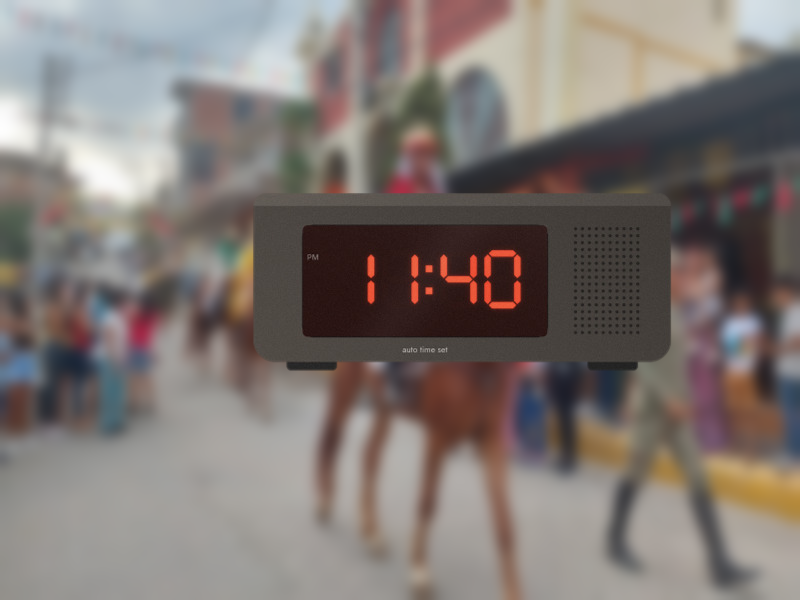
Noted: {"hour": 11, "minute": 40}
